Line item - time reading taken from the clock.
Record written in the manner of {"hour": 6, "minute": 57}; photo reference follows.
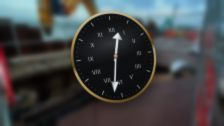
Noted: {"hour": 12, "minute": 32}
